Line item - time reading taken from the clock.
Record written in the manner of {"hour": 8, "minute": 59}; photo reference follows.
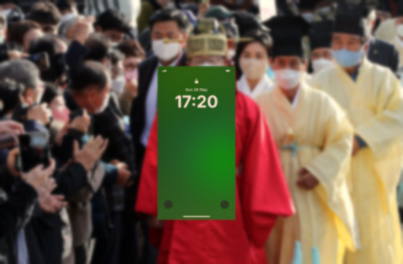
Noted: {"hour": 17, "minute": 20}
